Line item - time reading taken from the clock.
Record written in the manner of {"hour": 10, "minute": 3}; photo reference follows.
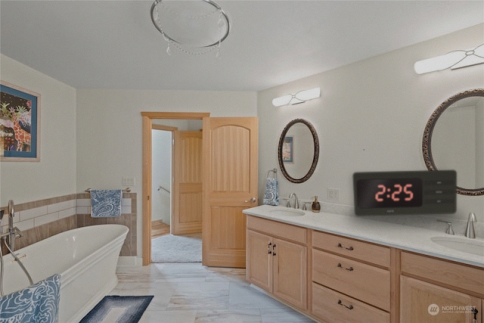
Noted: {"hour": 2, "minute": 25}
